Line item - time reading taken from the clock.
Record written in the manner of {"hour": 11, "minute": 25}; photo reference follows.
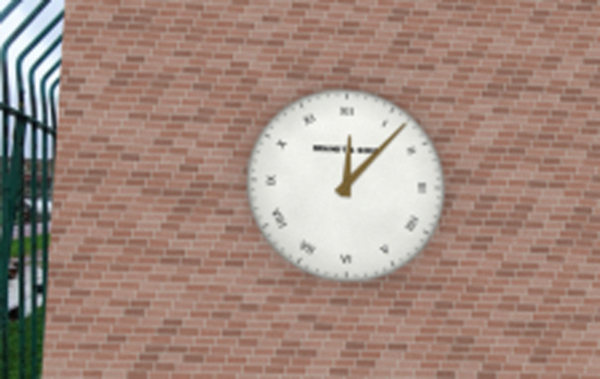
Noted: {"hour": 12, "minute": 7}
